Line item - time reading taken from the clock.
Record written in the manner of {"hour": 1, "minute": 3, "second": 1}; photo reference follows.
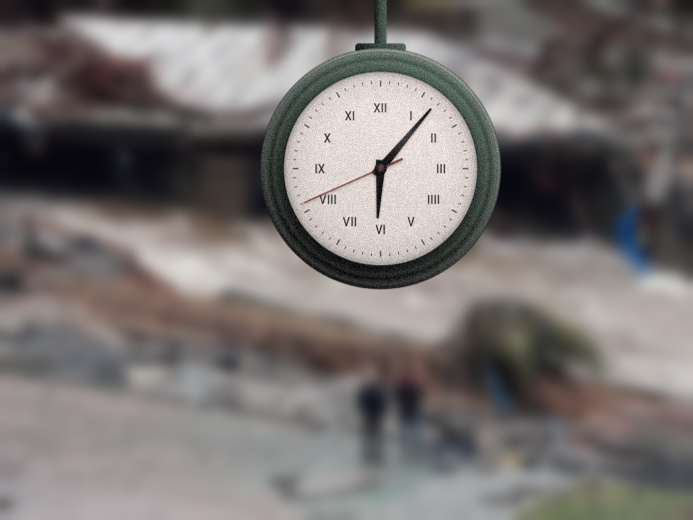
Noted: {"hour": 6, "minute": 6, "second": 41}
